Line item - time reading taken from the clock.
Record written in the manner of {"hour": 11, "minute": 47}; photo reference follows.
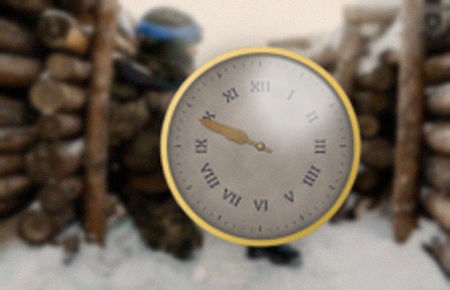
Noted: {"hour": 9, "minute": 49}
